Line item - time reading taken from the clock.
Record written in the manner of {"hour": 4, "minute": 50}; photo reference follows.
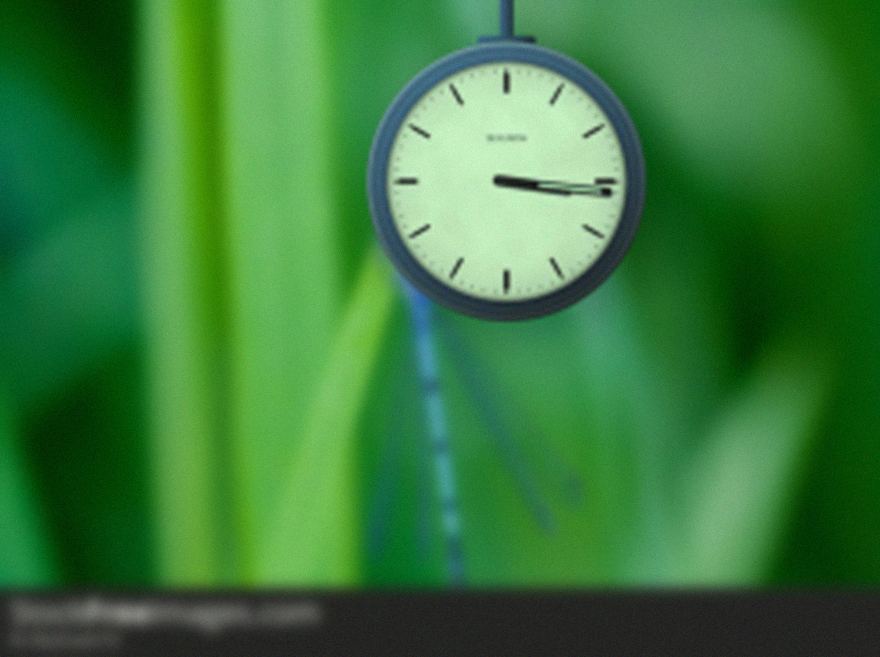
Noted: {"hour": 3, "minute": 16}
